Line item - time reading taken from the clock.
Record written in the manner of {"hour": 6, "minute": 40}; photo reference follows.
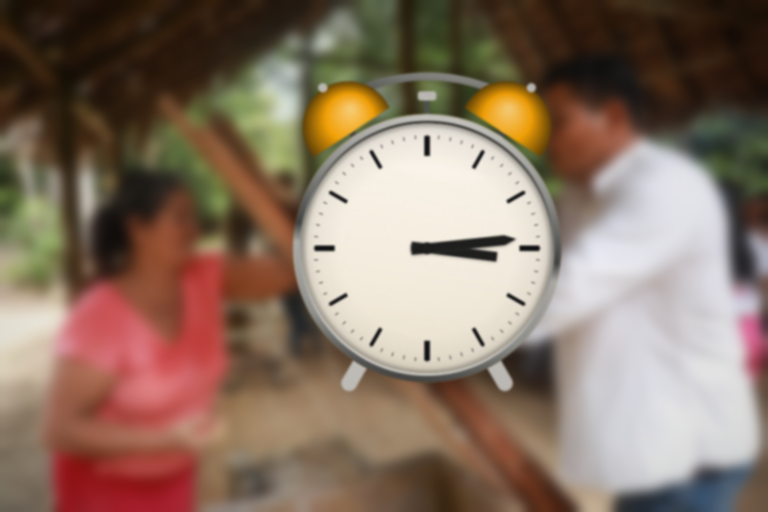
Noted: {"hour": 3, "minute": 14}
